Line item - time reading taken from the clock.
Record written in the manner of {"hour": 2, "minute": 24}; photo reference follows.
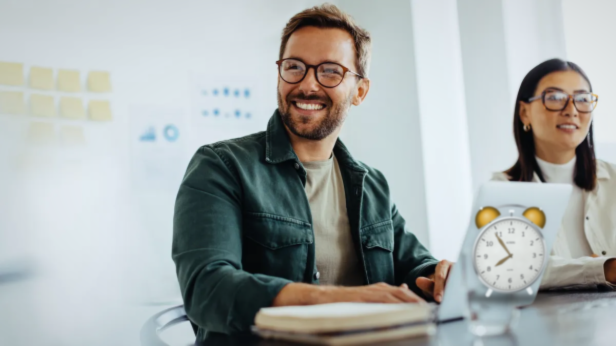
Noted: {"hour": 7, "minute": 54}
